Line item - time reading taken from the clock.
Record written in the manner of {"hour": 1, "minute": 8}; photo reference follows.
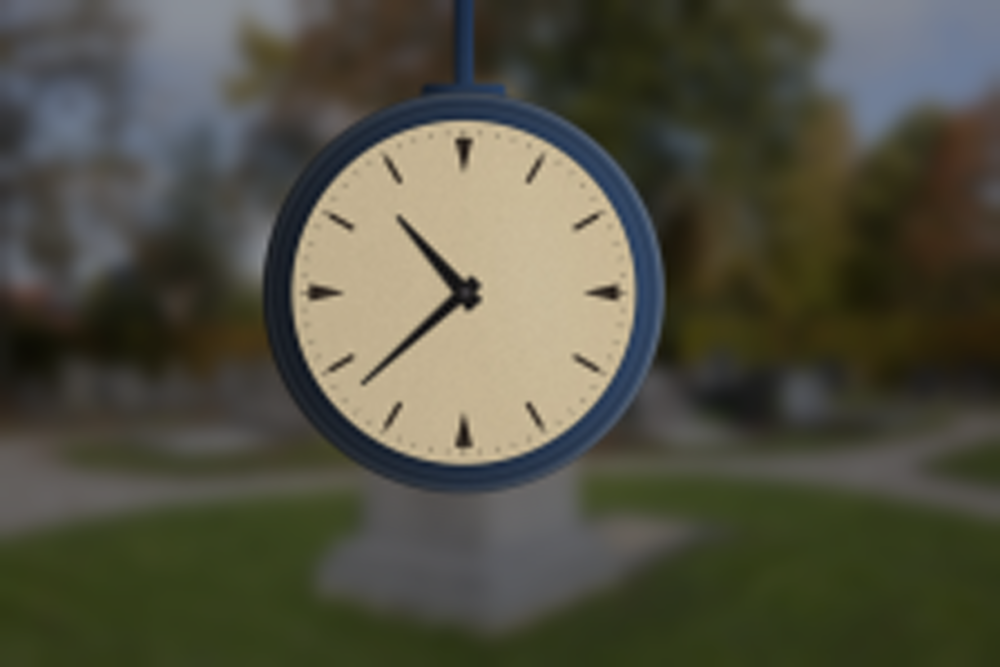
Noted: {"hour": 10, "minute": 38}
